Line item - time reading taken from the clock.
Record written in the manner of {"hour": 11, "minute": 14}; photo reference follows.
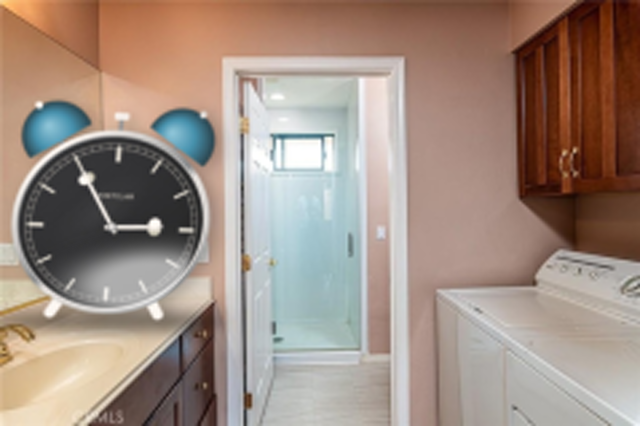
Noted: {"hour": 2, "minute": 55}
